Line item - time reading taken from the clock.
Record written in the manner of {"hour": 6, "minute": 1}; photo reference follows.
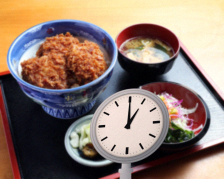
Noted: {"hour": 1, "minute": 0}
